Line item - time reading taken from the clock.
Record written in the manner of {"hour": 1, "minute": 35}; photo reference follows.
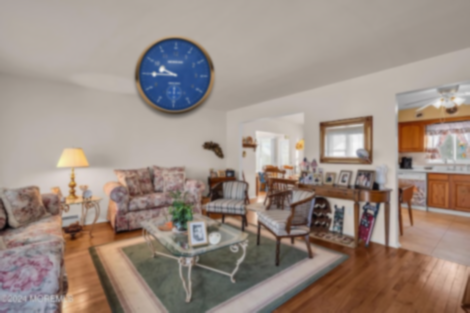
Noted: {"hour": 9, "minute": 45}
